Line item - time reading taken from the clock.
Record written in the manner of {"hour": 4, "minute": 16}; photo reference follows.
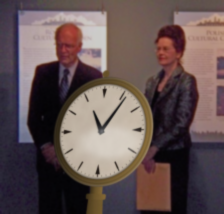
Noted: {"hour": 11, "minute": 6}
